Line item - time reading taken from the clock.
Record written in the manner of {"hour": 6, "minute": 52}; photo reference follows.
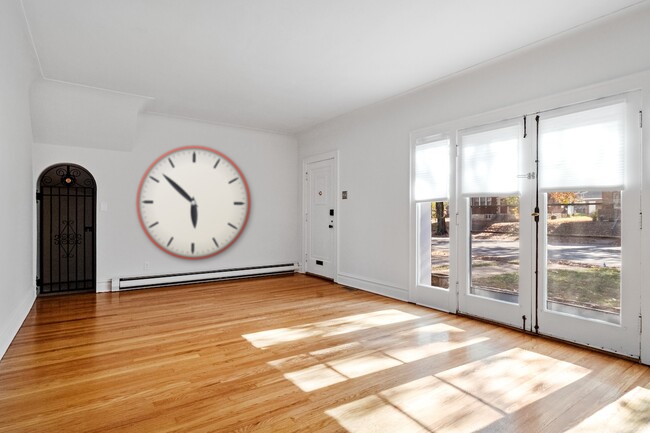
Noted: {"hour": 5, "minute": 52}
